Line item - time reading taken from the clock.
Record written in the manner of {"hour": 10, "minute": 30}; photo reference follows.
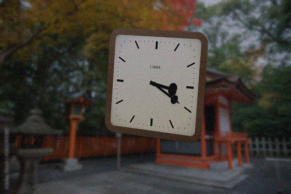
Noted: {"hour": 3, "minute": 20}
